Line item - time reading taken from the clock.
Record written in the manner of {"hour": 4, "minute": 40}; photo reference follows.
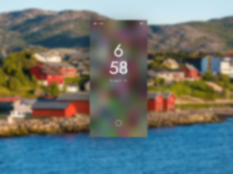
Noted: {"hour": 6, "minute": 58}
